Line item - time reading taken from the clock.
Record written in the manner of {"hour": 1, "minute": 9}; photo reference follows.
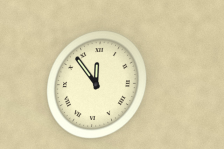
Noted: {"hour": 11, "minute": 53}
